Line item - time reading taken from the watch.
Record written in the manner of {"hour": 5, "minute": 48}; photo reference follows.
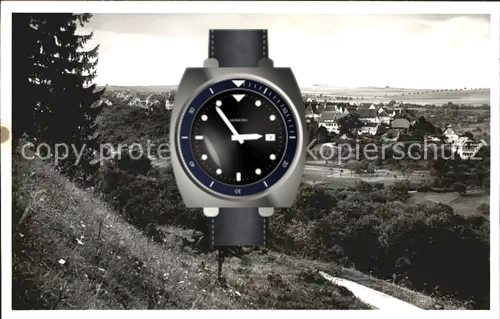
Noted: {"hour": 2, "minute": 54}
